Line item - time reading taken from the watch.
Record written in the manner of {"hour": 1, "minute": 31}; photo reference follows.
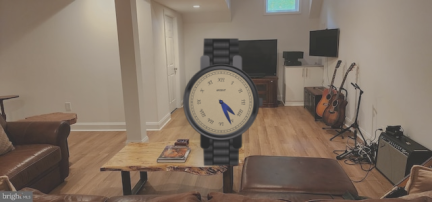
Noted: {"hour": 4, "minute": 26}
